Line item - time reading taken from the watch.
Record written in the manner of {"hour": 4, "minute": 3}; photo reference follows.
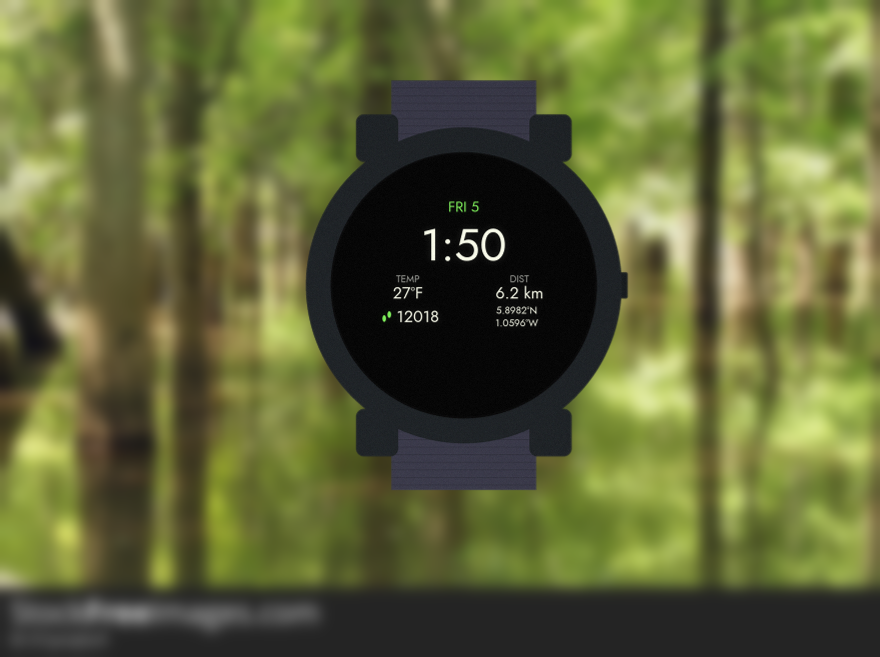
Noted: {"hour": 1, "minute": 50}
